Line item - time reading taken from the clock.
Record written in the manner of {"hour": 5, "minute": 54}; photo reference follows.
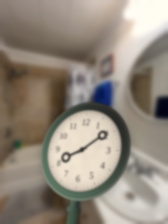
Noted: {"hour": 8, "minute": 9}
